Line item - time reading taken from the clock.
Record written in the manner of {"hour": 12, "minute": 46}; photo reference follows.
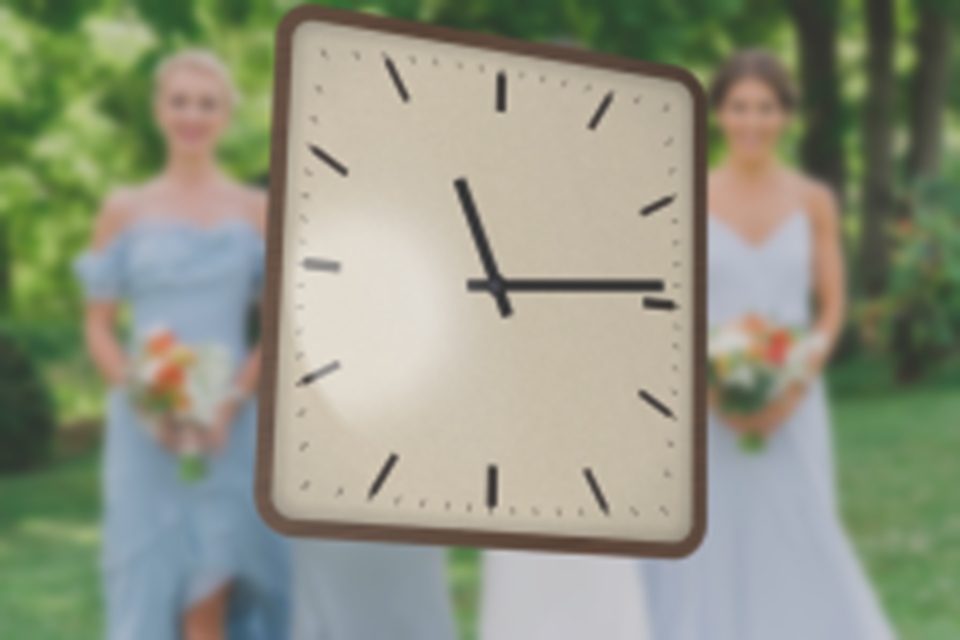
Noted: {"hour": 11, "minute": 14}
